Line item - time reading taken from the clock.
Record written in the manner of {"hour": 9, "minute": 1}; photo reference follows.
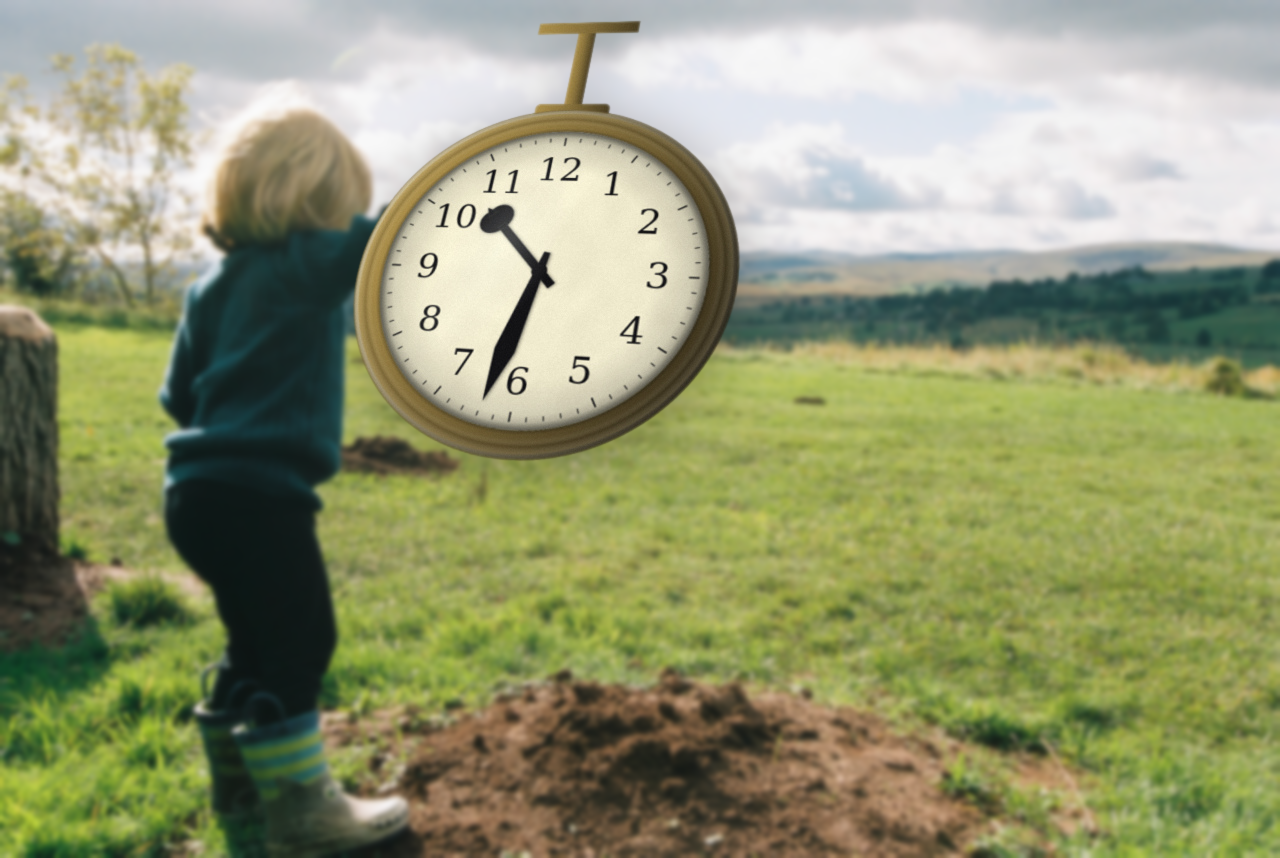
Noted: {"hour": 10, "minute": 32}
